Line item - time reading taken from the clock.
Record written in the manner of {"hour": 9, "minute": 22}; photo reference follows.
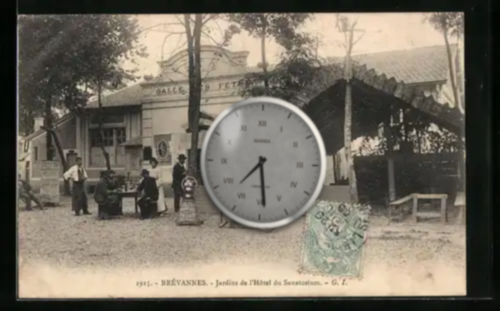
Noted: {"hour": 7, "minute": 29}
